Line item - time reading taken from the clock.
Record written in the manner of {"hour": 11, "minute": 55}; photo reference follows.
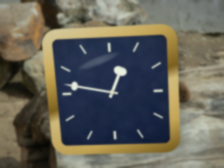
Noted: {"hour": 12, "minute": 47}
